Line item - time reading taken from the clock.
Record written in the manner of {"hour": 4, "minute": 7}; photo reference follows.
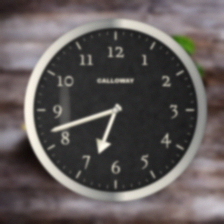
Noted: {"hour": 6, "minute": 42}
